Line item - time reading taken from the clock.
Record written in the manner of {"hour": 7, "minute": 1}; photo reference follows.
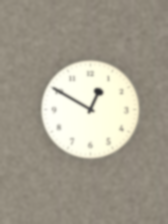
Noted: {"hour": 12, "minute": 50}
